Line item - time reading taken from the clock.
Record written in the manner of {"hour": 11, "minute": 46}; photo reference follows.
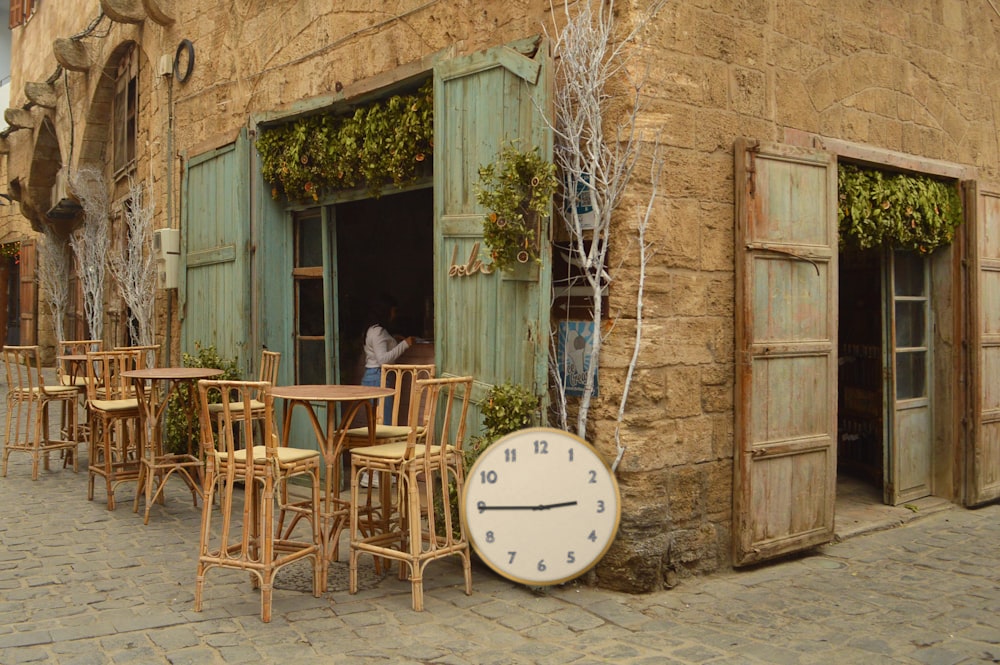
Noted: {"hour": 2, "minute": 45}
